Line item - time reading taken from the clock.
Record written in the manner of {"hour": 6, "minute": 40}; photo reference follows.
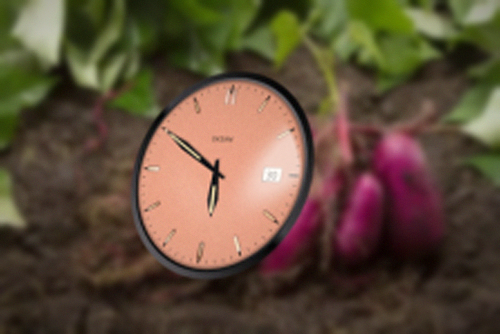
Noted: {"hour": 5, "minute": 50}
